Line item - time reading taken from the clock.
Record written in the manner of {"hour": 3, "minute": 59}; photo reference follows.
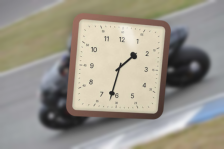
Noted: {"hour": 1, "minute": 32}
